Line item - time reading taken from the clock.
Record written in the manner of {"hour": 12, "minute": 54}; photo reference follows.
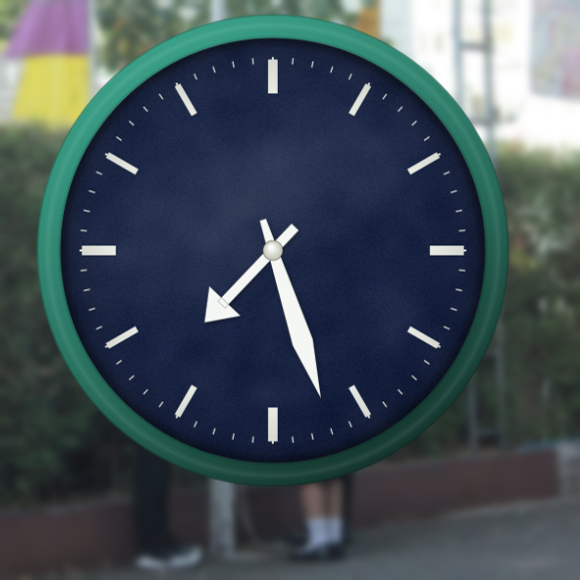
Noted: {"hour": 7, "minute": 27}
